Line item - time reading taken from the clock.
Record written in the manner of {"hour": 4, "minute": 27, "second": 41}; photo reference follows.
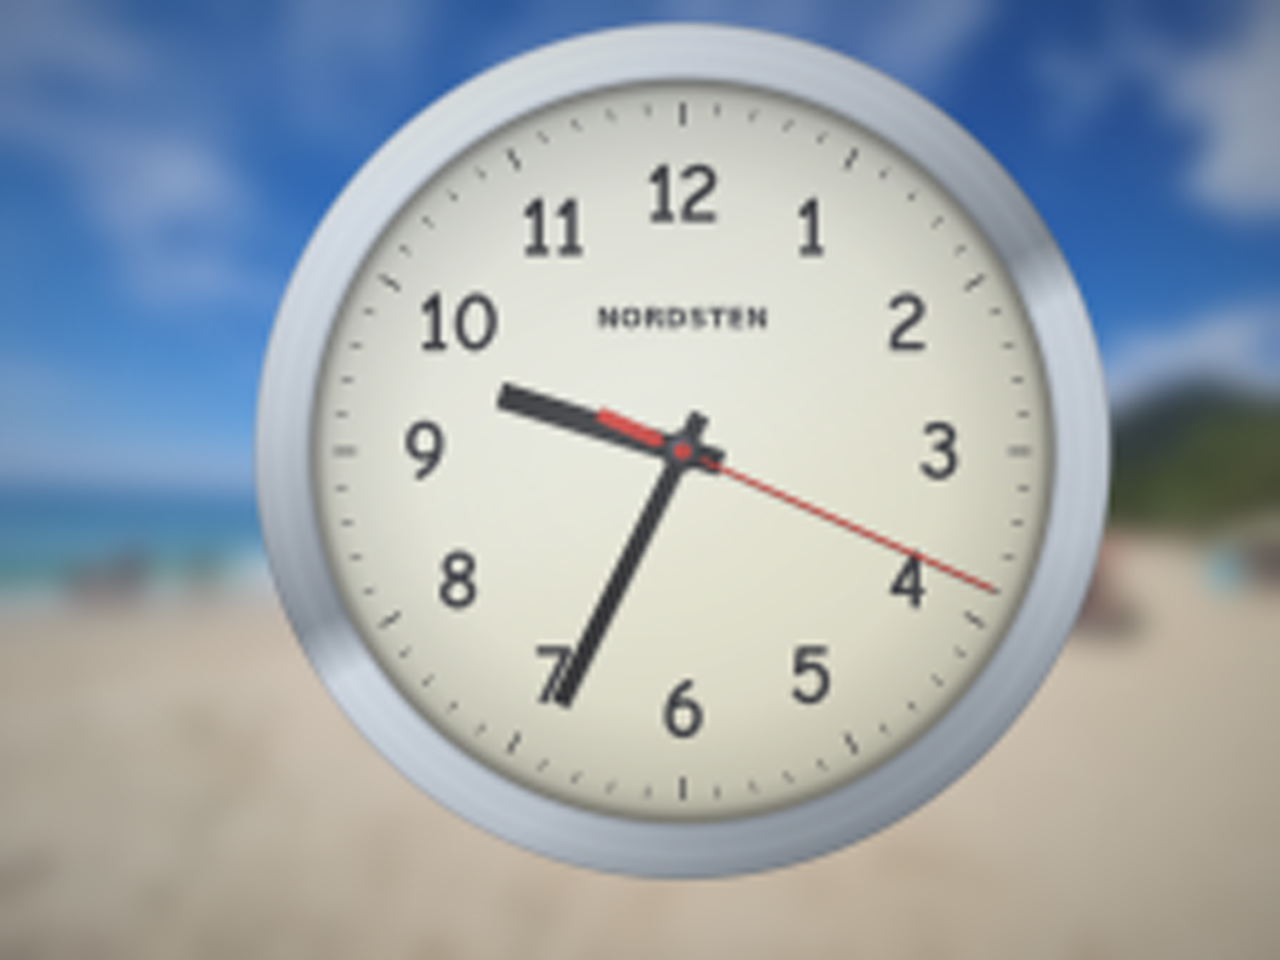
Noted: {"hour": 9, "minute": 34, "second": 19}
